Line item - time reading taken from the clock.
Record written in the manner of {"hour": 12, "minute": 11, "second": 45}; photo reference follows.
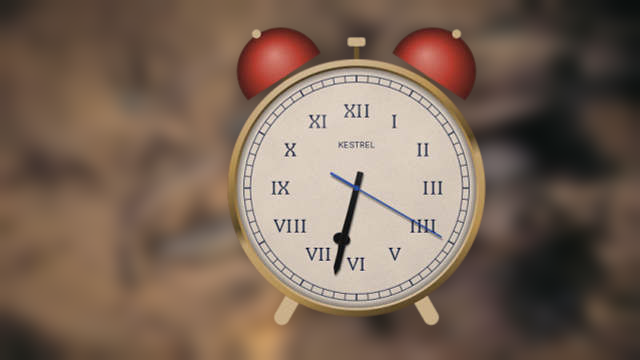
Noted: {"hour": 6, "minute": 32, "second": 20}
